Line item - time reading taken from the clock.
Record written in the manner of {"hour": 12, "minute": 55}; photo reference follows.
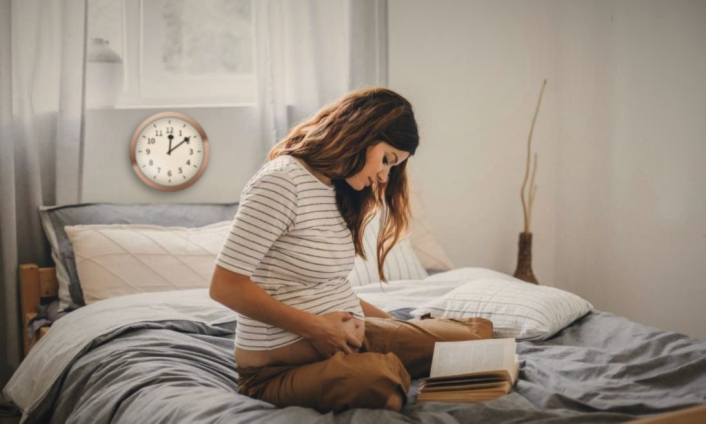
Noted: {"hour": 12, "minute": 9}
